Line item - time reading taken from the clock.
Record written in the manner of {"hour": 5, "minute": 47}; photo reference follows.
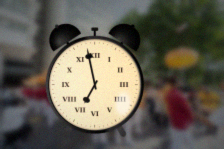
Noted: {"hour": 6, "minute": 58}
